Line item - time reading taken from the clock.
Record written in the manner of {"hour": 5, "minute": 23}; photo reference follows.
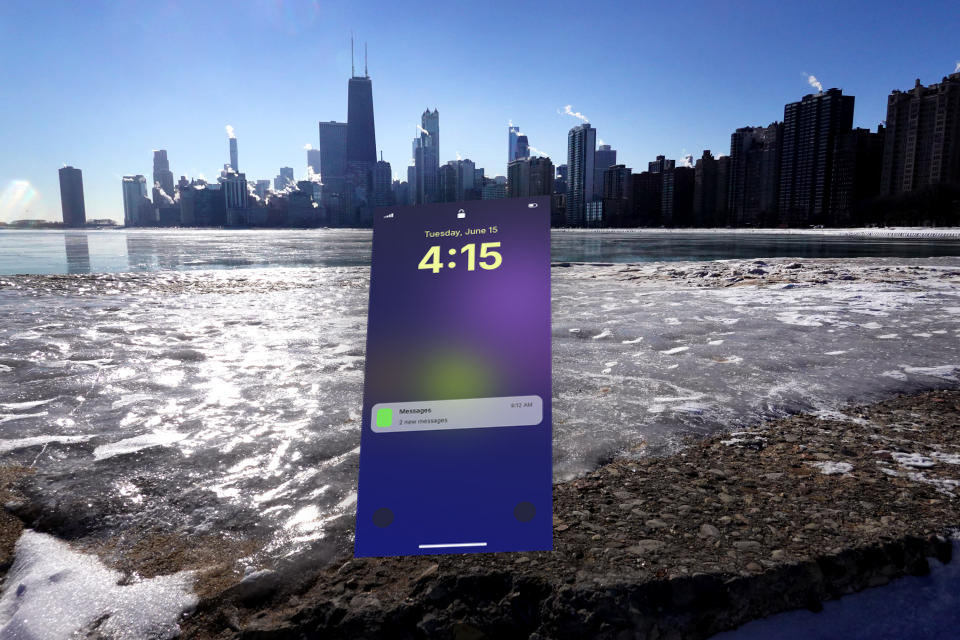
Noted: {"hour": 4, "minute": 15}
